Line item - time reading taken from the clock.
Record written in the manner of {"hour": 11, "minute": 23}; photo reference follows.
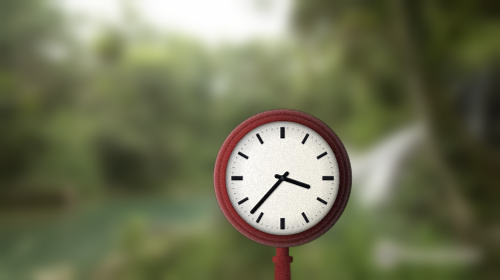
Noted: {"hour": 3, "minute": 37}
